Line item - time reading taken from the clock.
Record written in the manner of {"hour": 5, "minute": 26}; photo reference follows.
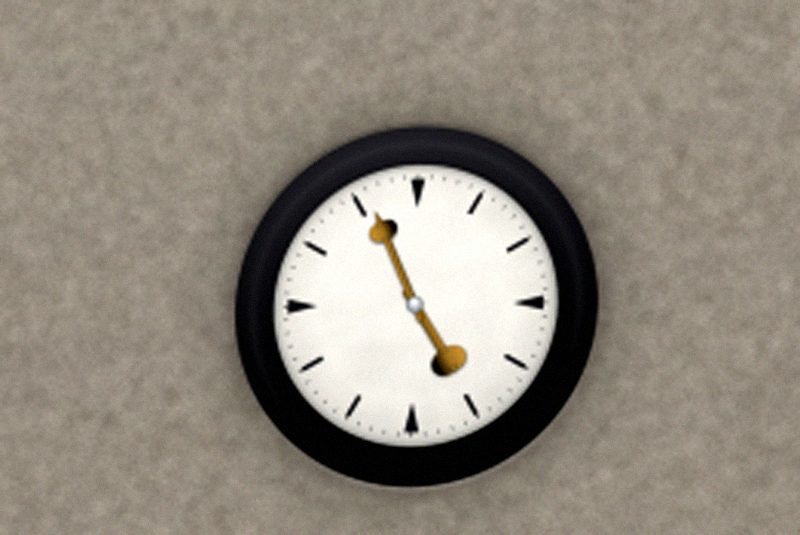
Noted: {"hour": 4, "minute": 56}
